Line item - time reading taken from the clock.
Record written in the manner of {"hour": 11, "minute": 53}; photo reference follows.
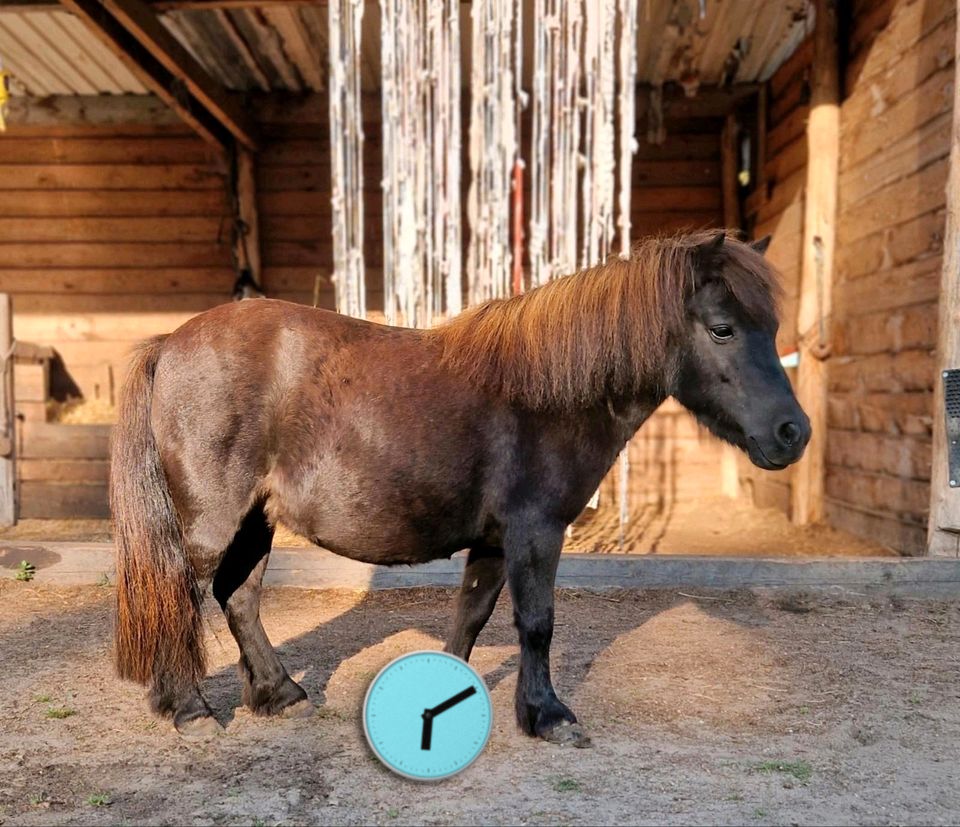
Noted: {"hour": 6, "minute": 10}
